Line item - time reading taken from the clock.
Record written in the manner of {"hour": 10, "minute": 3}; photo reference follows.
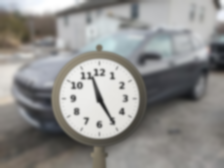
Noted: {"hour": 11, "minute": 25}
